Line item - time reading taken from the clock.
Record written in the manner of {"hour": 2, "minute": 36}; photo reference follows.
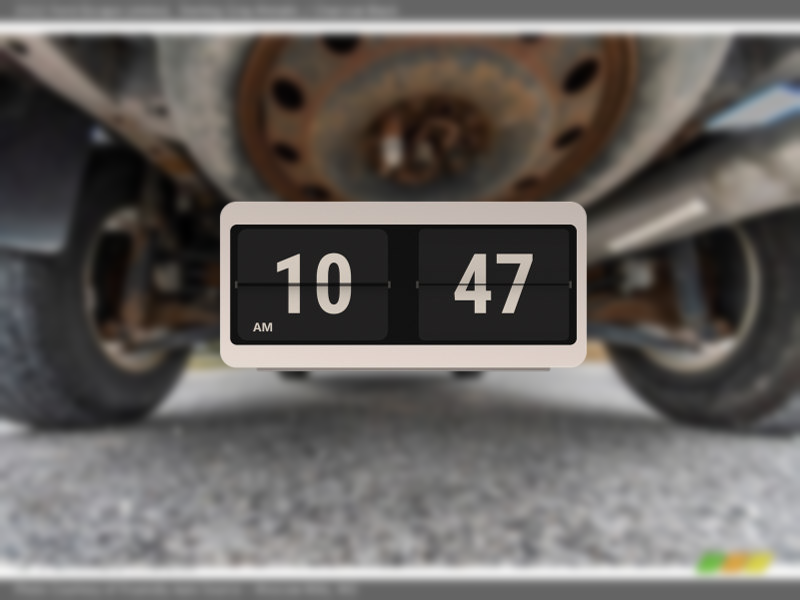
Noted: {"hour": 10, "minute": 47}
